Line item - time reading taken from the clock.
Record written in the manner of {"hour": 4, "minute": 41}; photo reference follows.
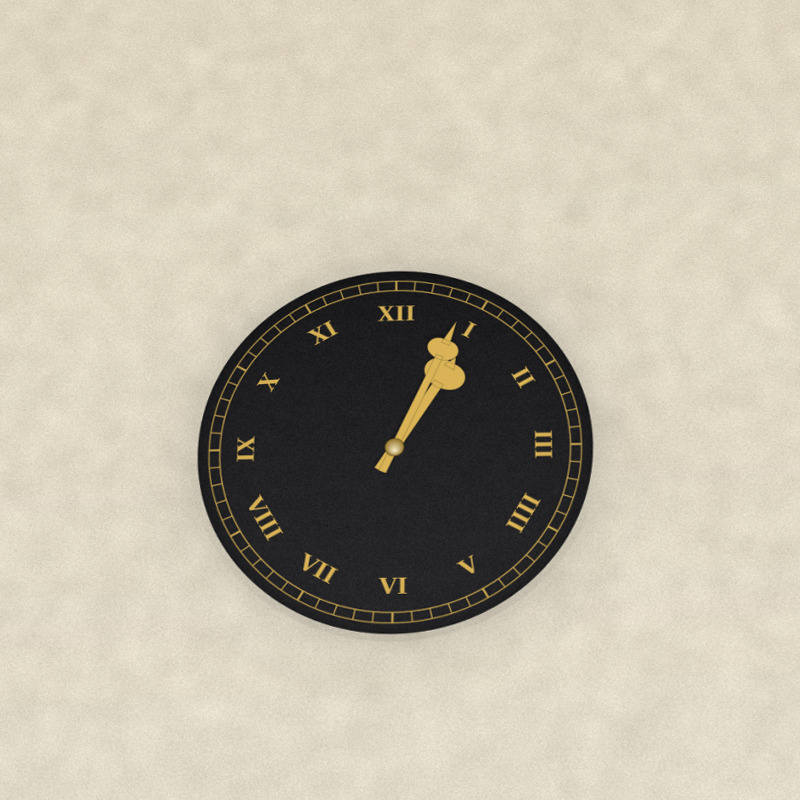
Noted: {"hour": 1, "minute": 4}
